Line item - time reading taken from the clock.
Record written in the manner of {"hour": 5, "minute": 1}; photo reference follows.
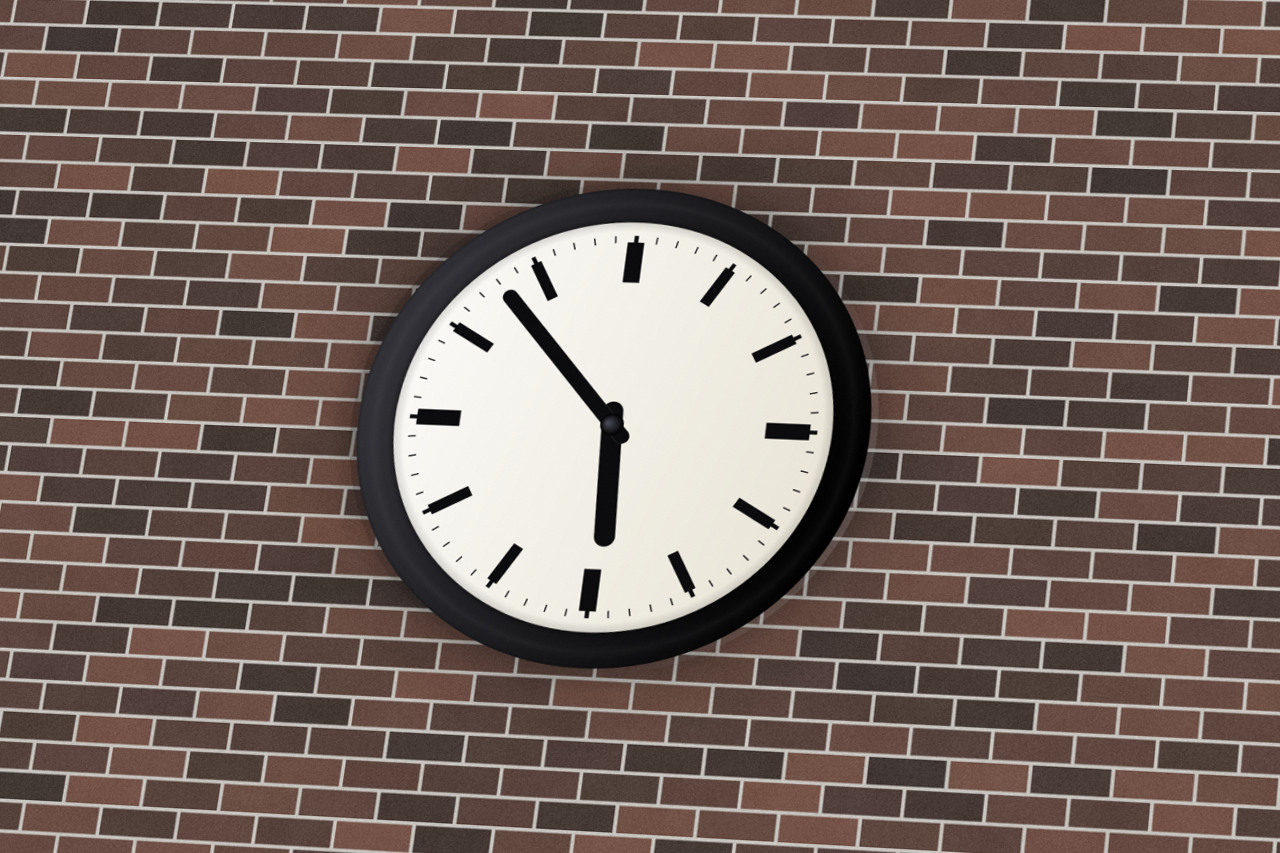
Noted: {"hour": 5, "minute": 53}
